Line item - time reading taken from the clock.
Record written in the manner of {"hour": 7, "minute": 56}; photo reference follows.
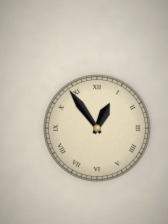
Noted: {"hour": 12, "minute": 54}
